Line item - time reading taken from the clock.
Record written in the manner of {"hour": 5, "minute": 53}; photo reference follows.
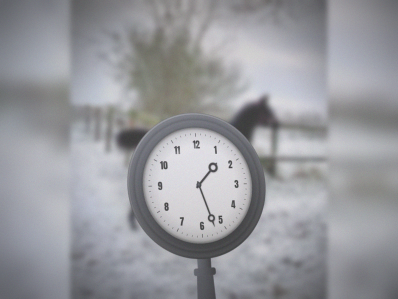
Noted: {"hour": 1, "minute": 27}
